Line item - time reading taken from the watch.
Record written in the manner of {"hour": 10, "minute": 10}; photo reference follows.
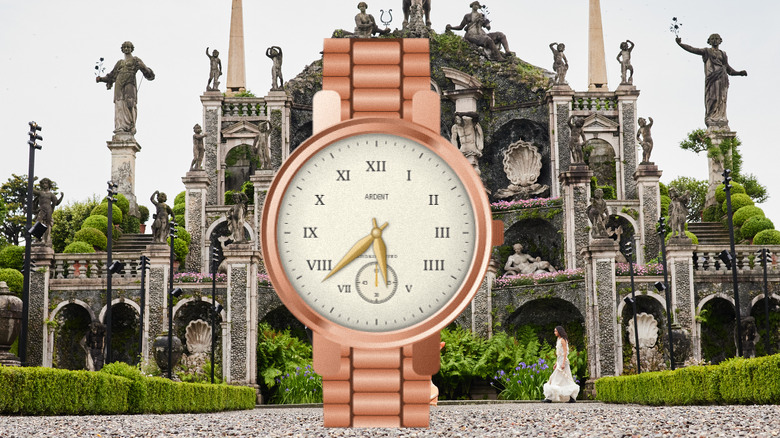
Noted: {"hour": 5, "minute": 38}
